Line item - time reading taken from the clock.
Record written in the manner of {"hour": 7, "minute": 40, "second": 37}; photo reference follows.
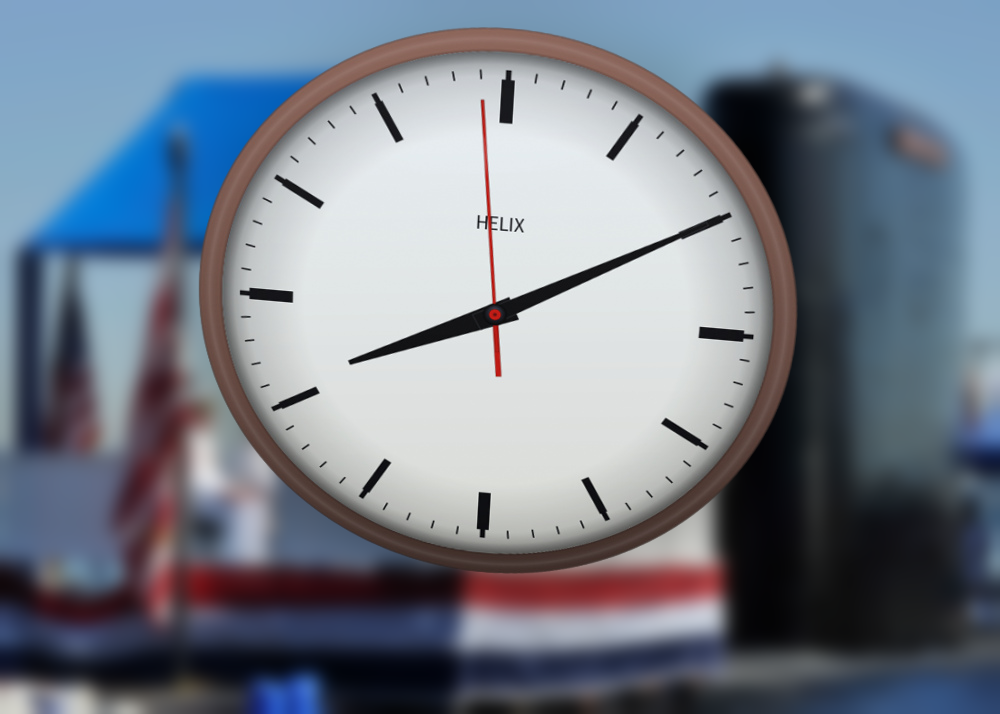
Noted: {"hour": 8, "minute": 9, "second": 59}
